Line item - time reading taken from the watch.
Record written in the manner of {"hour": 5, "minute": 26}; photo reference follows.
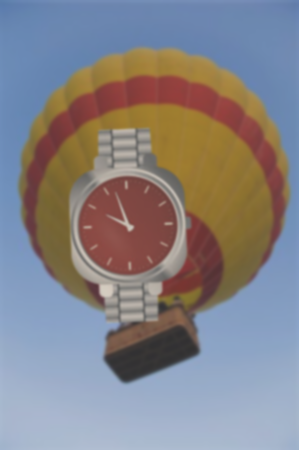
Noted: {"hour": 9, "minute": 57}
